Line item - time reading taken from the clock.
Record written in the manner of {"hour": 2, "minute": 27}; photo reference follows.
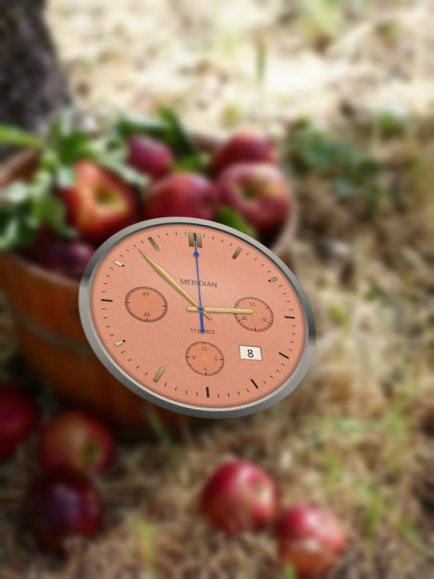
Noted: {"hour": 2, "minute": 53}
